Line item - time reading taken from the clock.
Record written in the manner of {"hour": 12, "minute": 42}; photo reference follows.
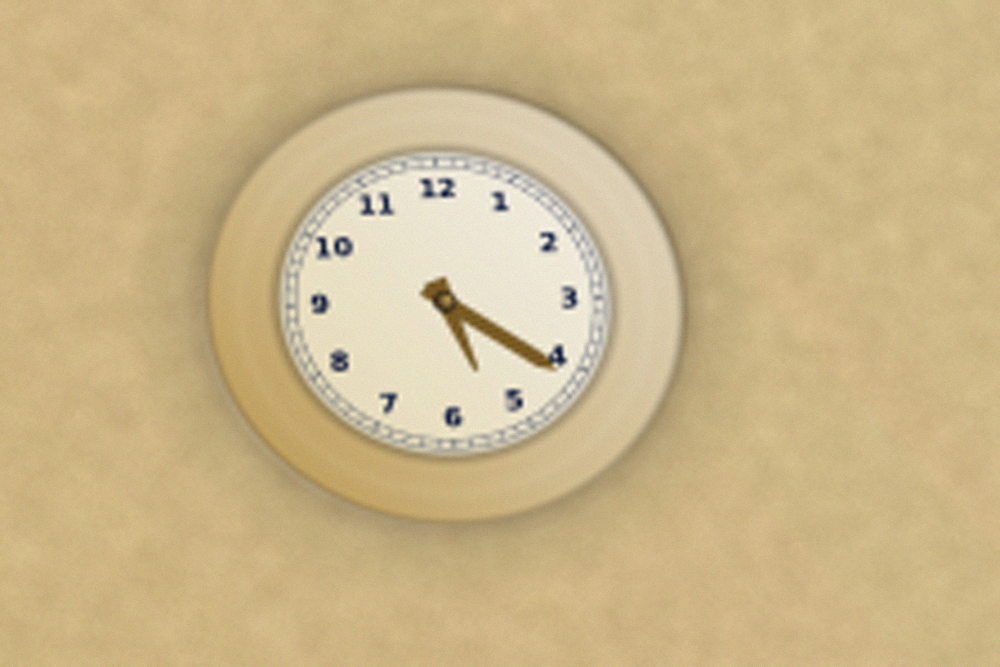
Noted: {"hour": 5, "minute": 21}
